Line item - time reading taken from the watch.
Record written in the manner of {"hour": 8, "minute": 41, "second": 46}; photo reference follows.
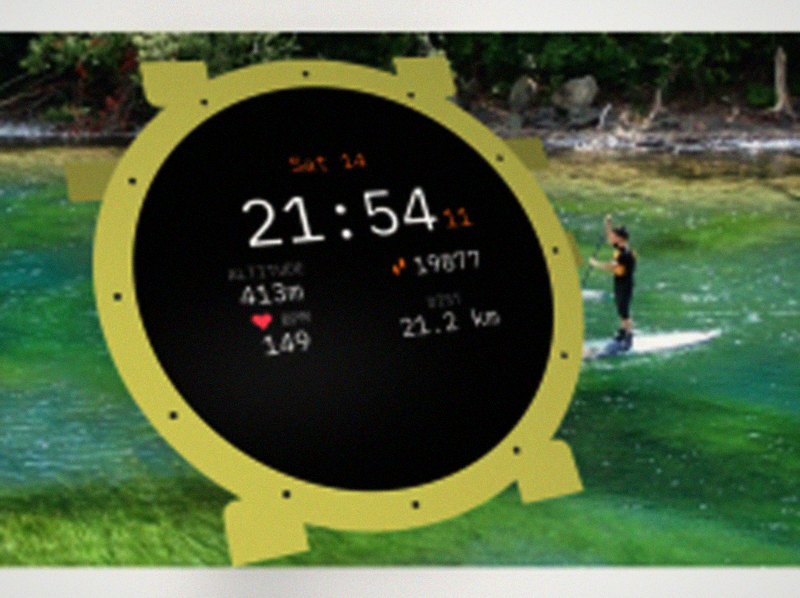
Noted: {"hour": 21, "minute": 54, "second": 11}
